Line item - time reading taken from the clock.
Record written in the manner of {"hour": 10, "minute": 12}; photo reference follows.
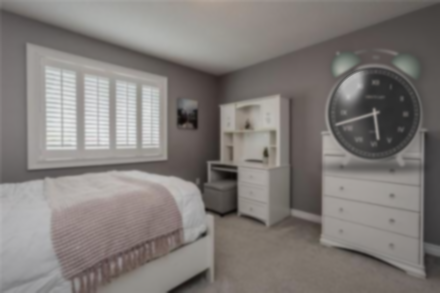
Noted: {"hour": 5, "minute": 42}
